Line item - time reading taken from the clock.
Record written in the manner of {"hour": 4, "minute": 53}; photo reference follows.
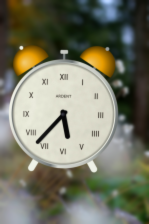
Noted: {"hour": 5, "minute": 37}
